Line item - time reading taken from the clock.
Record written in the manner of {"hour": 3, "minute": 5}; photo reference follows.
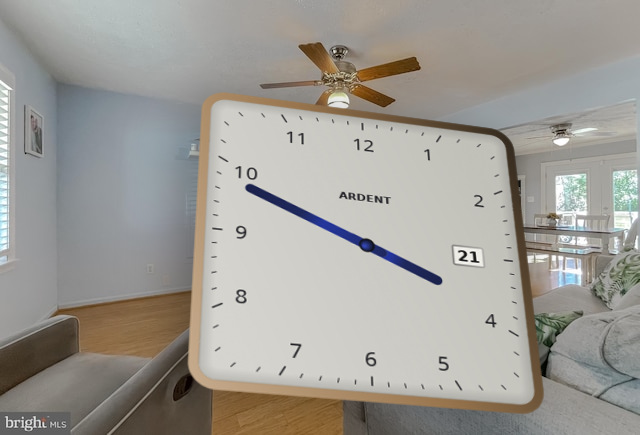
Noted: {"hour": 3, "minute": 49}
